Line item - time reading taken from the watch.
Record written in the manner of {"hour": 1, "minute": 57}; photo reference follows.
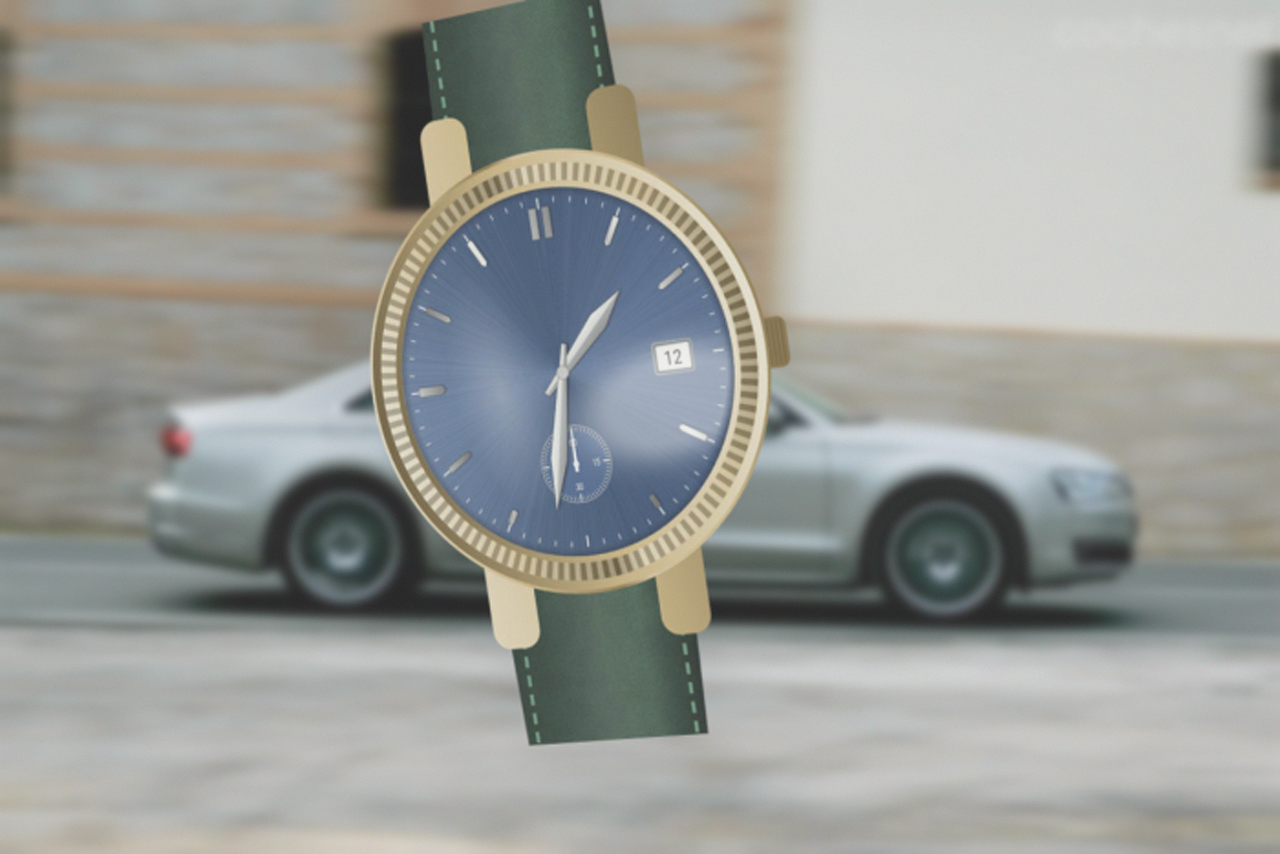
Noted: {"hour": 1, "minute": 32}
